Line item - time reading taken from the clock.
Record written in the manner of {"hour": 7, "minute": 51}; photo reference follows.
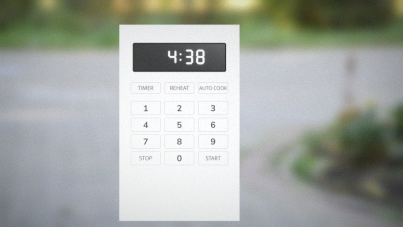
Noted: {"hour": 4, "minute": 38}
